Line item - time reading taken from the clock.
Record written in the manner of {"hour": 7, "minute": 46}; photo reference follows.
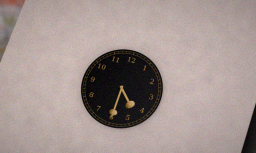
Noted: {"hour": 4, "minute": 30}
